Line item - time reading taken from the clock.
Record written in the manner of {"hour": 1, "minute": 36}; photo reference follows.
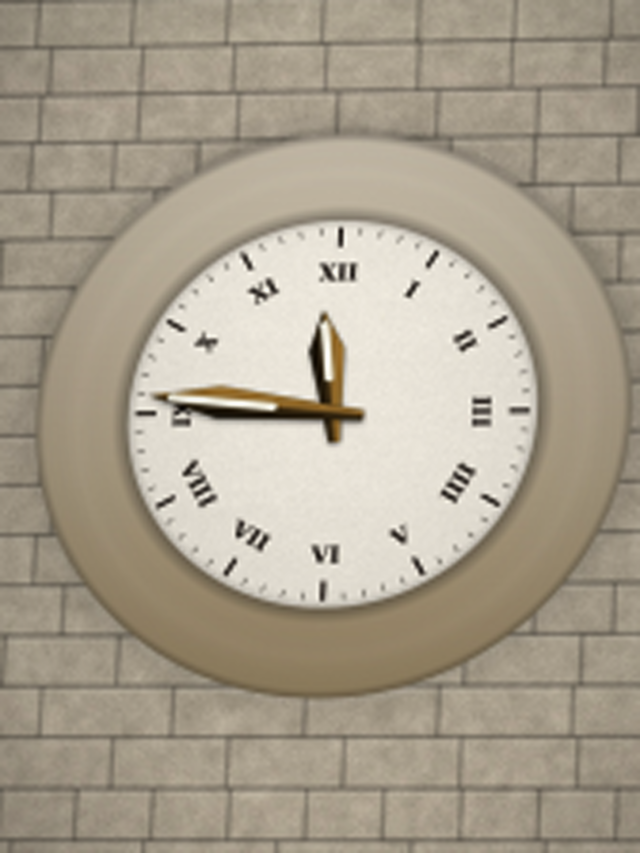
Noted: {"hour": 11, "minute": 46}
